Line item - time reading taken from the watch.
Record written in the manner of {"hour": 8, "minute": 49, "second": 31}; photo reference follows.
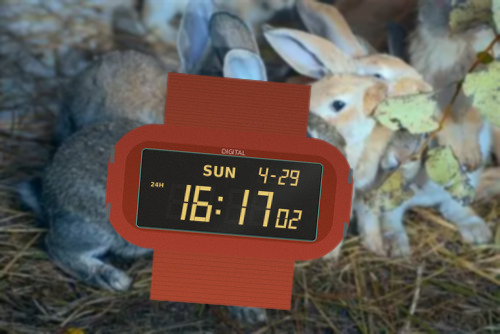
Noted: {"hour": 16, "minute": 17, "second": 2}
